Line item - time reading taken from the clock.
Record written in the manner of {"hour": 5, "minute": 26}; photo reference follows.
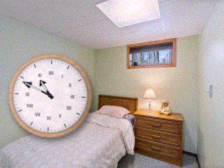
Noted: {"hour": 10, "minute": 49}
